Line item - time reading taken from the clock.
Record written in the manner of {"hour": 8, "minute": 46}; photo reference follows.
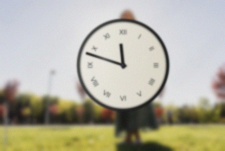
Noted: {"hour": 11, "minute": 48}
